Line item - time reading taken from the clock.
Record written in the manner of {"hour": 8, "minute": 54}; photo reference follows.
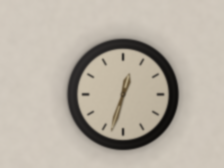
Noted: {"hour": 12, "minute": 33}
